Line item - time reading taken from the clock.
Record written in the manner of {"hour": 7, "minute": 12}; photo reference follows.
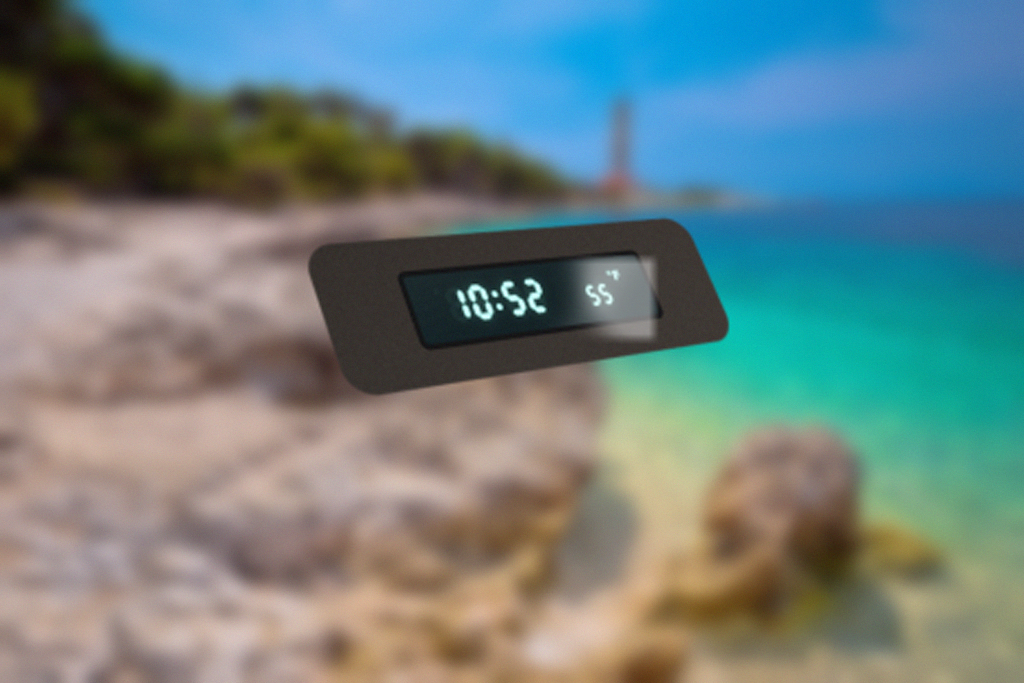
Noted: {"hour": 10, "minute": 52}
